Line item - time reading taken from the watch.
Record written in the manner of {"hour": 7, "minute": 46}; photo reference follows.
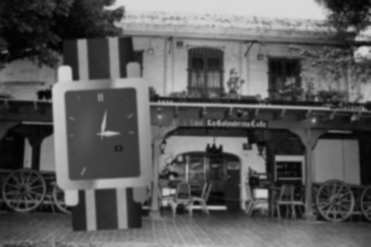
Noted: {"hour": 3, "minute": 2}
